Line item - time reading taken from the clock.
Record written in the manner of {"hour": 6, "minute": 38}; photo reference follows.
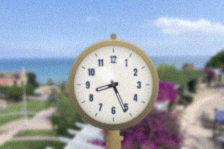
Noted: {"hour": 8, "minute": 26}
